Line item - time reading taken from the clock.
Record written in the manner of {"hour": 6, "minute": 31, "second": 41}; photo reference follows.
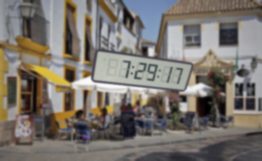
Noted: {"hour": 7, "minute": 29, "second": 17}
